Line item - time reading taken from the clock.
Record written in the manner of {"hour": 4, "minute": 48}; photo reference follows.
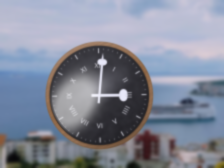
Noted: {"hour": 3, "minute": 1}
